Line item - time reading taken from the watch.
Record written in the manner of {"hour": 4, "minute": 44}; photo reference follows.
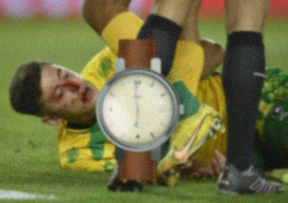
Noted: {"hour": 5, "minute": 59}
